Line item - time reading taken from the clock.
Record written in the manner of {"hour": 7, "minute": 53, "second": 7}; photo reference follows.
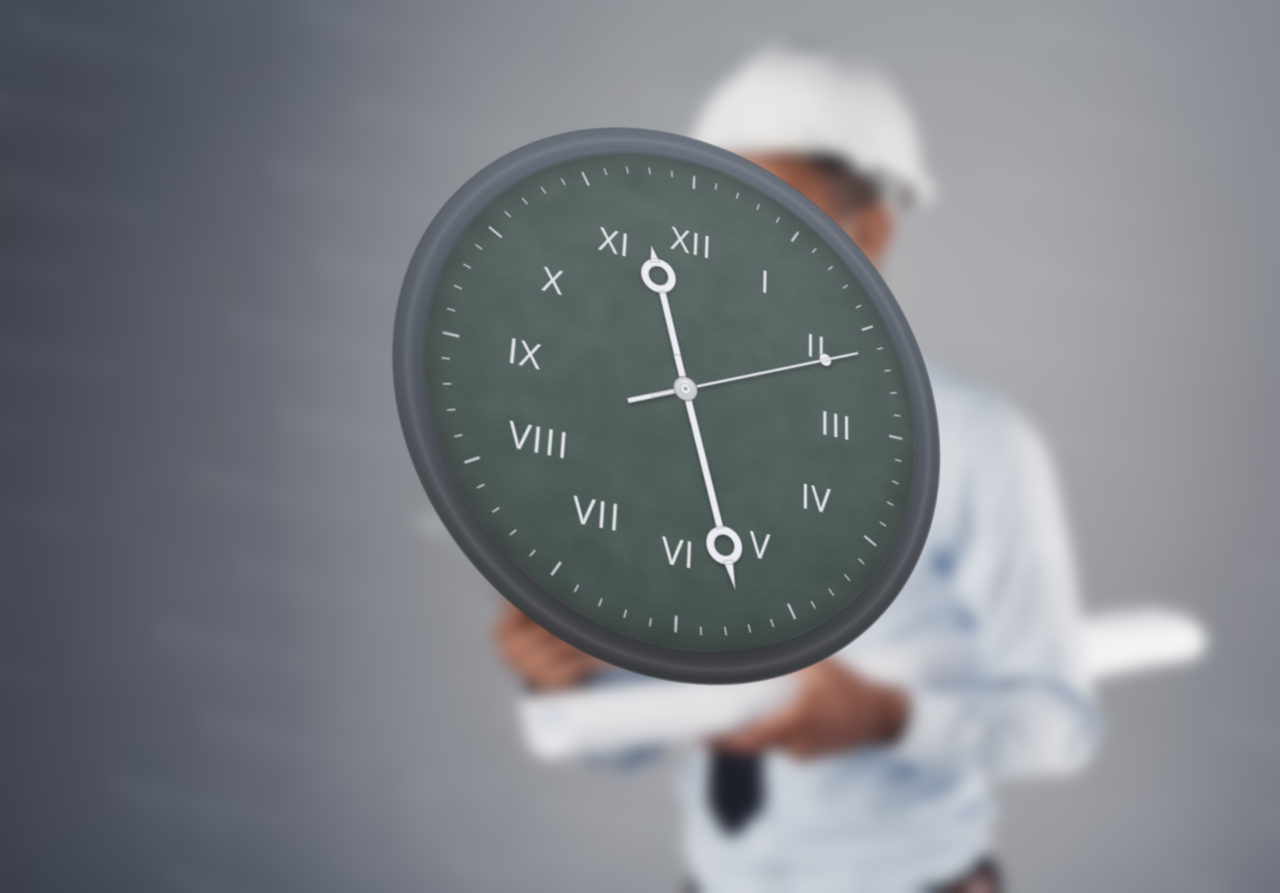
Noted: {"hour": 11, "minute": 27, "second": 11}
